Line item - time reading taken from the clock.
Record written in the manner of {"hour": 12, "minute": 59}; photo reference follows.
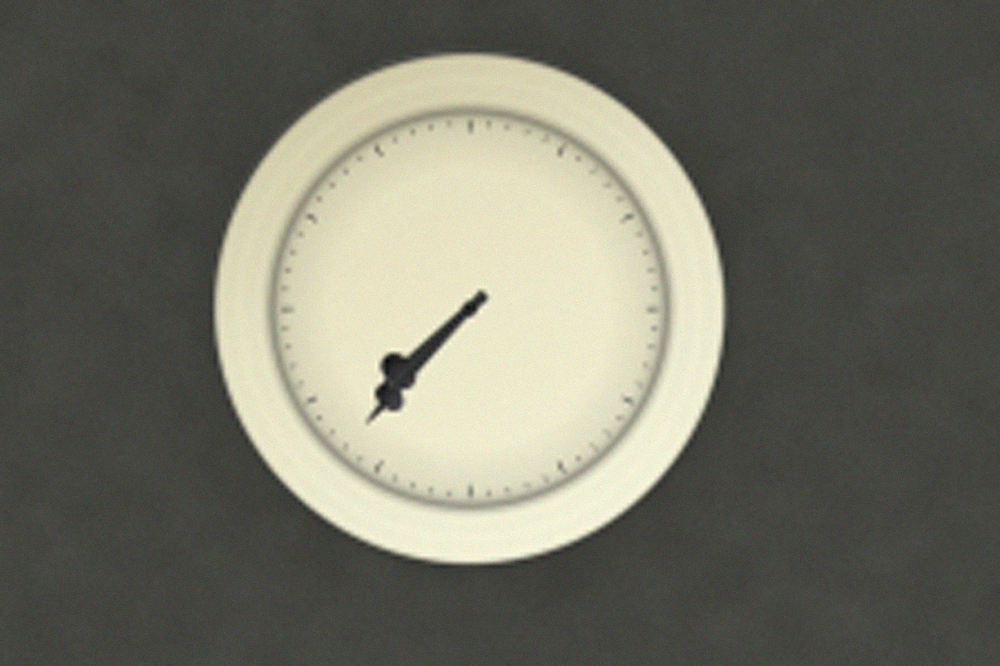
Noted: {"hour": 7, "minute": 37}
